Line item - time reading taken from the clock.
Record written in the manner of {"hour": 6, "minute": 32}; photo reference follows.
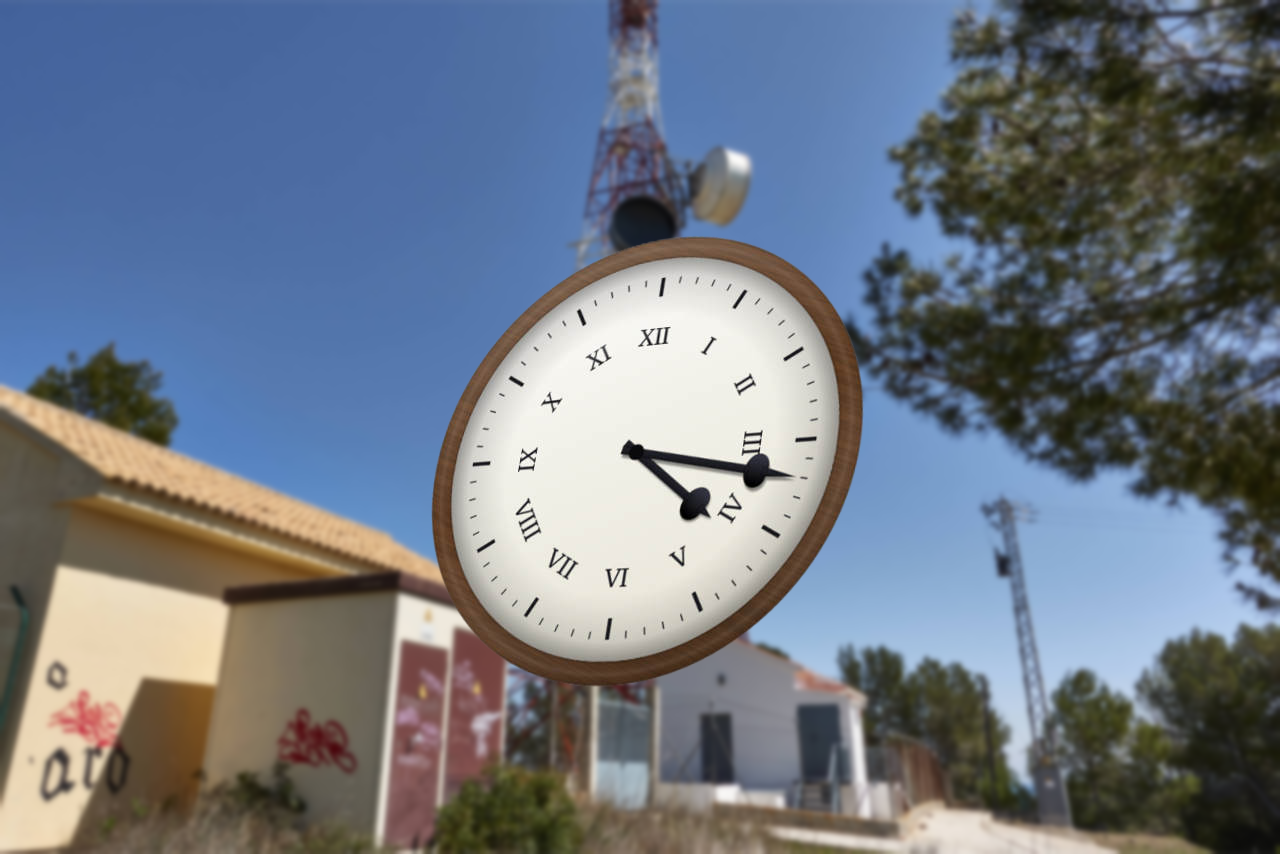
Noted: {"hour": 4, "minute": 17}
